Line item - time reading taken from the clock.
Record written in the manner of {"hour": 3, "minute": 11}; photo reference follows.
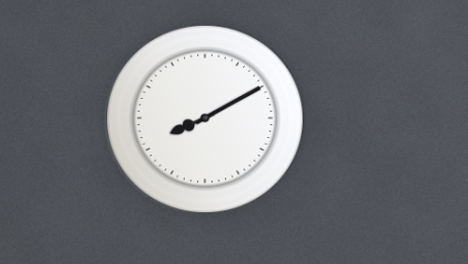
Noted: {"hour": 8, "minute": 10}
